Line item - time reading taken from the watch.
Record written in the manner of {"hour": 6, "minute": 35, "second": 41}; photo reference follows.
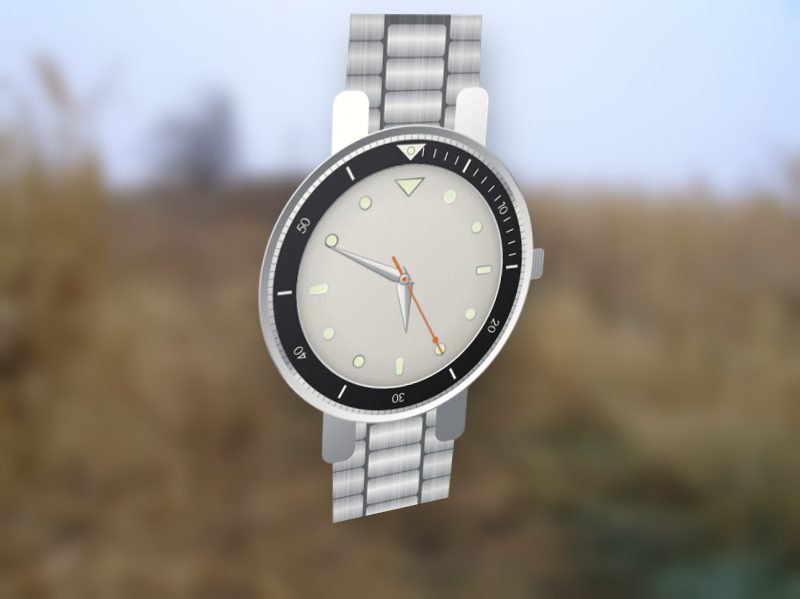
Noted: {"hour": 5, "minute": 49, "second": 25}
